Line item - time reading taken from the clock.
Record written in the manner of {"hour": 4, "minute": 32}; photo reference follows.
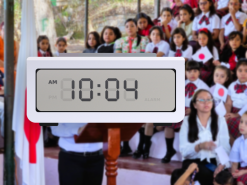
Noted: {"hour": 10, "minute": 4}
